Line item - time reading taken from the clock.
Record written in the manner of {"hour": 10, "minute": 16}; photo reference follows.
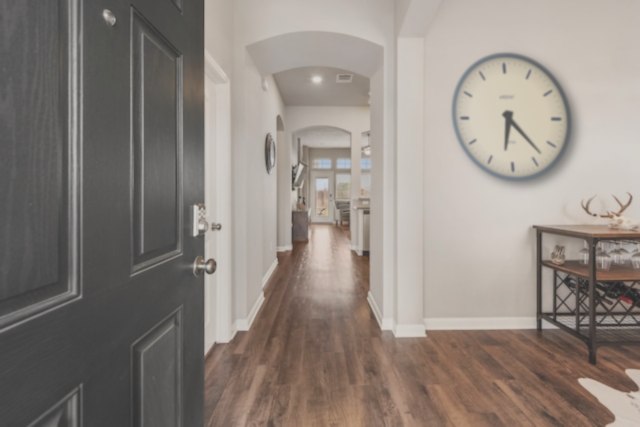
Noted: {"hour": 6, "minute": 23}
